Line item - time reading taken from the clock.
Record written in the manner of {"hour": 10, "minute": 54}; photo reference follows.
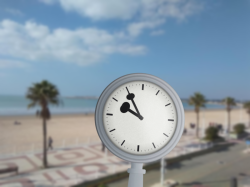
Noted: {"hour": 9, "minute": 55}
